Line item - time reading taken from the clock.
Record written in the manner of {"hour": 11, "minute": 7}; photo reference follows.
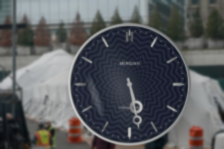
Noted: {"hour": 5, "minute": 28}
